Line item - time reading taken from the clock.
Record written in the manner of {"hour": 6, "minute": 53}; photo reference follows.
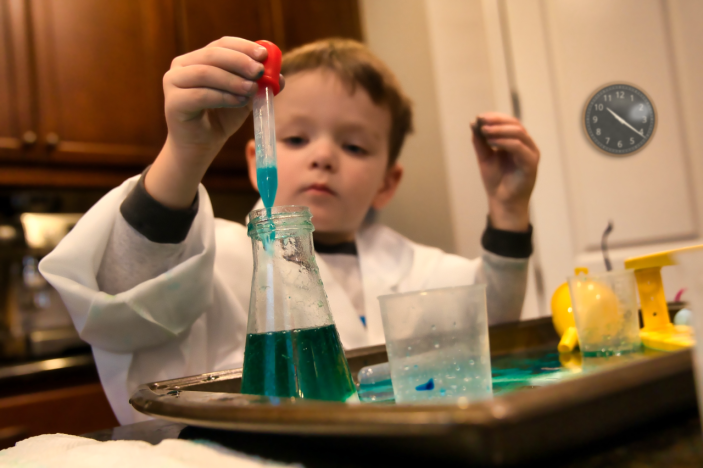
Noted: {"hour": 10, "minute": 21}
